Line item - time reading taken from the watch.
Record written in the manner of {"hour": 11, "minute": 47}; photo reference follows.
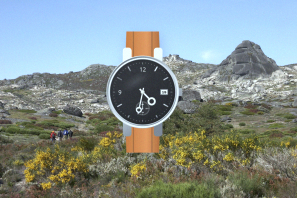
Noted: {"hour": 4, "minute": 32}
